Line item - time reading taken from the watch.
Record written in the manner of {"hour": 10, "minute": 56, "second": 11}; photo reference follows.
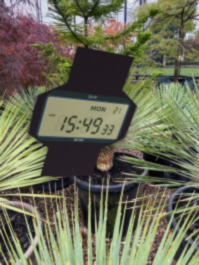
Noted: {"hour": 15, "minute": 49, "second": 33}
